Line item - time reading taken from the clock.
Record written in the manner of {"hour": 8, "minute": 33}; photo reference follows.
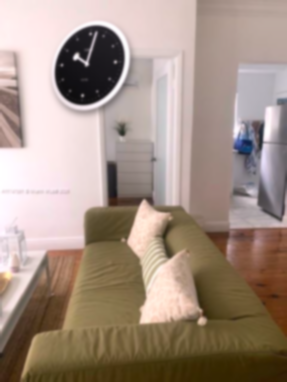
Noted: {"hour": 10, "minute": 2}
